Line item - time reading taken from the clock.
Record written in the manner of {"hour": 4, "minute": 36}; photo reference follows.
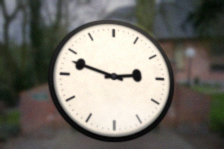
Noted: {"hour": 2, "minute": 48}
